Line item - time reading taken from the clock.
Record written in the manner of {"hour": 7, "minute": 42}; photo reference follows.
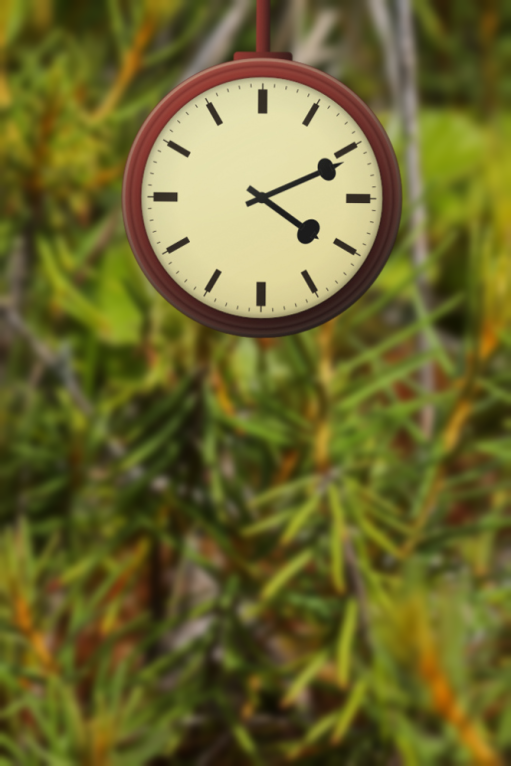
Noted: {"hour": 4, "minute": 11}
